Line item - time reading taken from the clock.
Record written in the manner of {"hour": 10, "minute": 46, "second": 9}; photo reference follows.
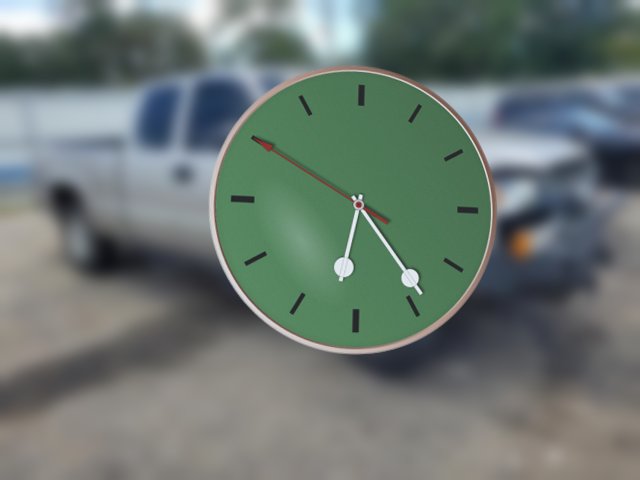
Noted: {"hour": 6, "minute": 23, "second": 50}
